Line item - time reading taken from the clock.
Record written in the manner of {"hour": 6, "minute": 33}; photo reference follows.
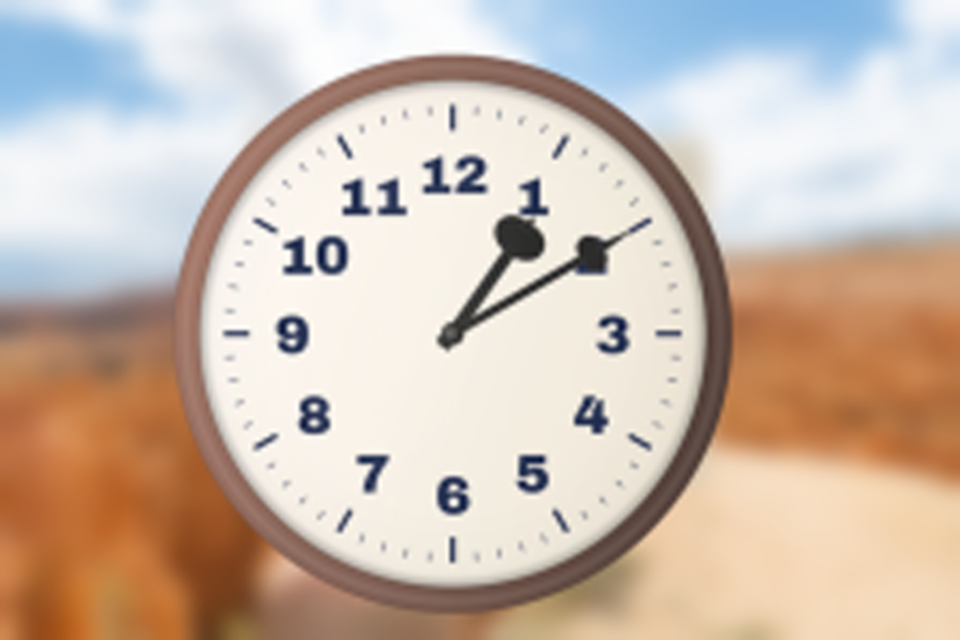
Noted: {"hour": 1, "minute": 10}
